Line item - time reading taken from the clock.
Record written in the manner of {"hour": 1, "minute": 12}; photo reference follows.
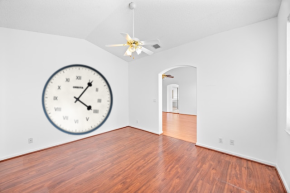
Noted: {"hour": 4, "minute": 6}
